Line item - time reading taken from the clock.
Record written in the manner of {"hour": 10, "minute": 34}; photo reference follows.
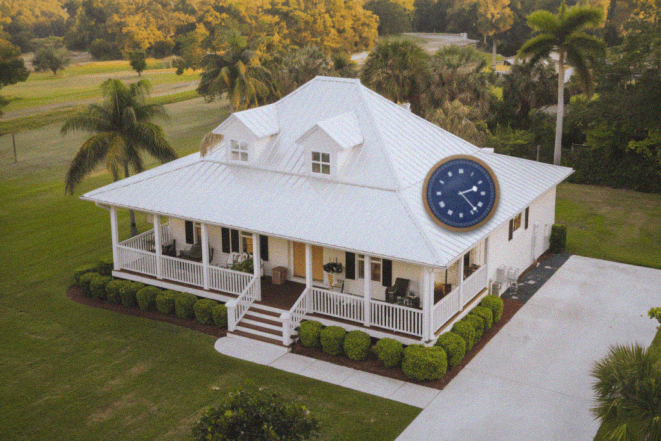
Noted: {"hour": 2, "minute": 23}
